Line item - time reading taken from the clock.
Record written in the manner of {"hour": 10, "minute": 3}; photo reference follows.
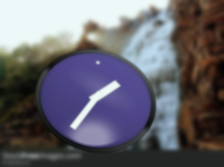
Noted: {"hour": 1, "minute": 35}
